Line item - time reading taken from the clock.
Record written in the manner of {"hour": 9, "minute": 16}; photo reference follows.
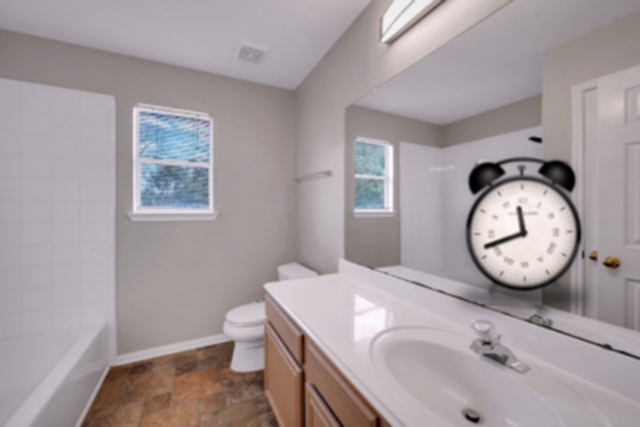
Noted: {"hour": 11, "minute": 42}
